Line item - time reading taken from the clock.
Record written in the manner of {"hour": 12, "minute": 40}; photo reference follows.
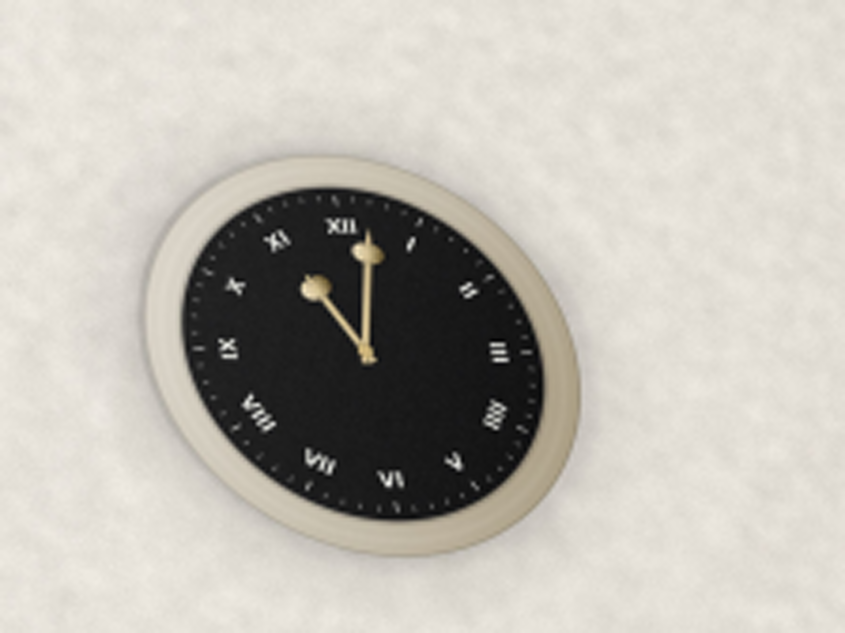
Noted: {"hour": 11, "minute": 2}
